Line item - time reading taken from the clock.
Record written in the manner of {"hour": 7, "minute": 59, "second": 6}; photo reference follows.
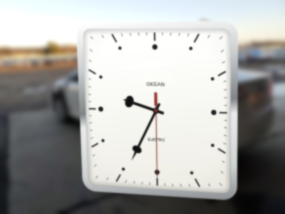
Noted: {"hour": 9, "minute": 34, "second": 30}
